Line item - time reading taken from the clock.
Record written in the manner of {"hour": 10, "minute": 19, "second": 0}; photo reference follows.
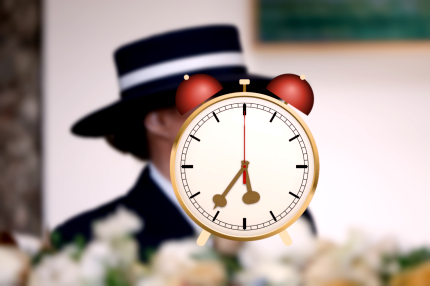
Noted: {"hour": 5, "minute": 36, "second": 0}
